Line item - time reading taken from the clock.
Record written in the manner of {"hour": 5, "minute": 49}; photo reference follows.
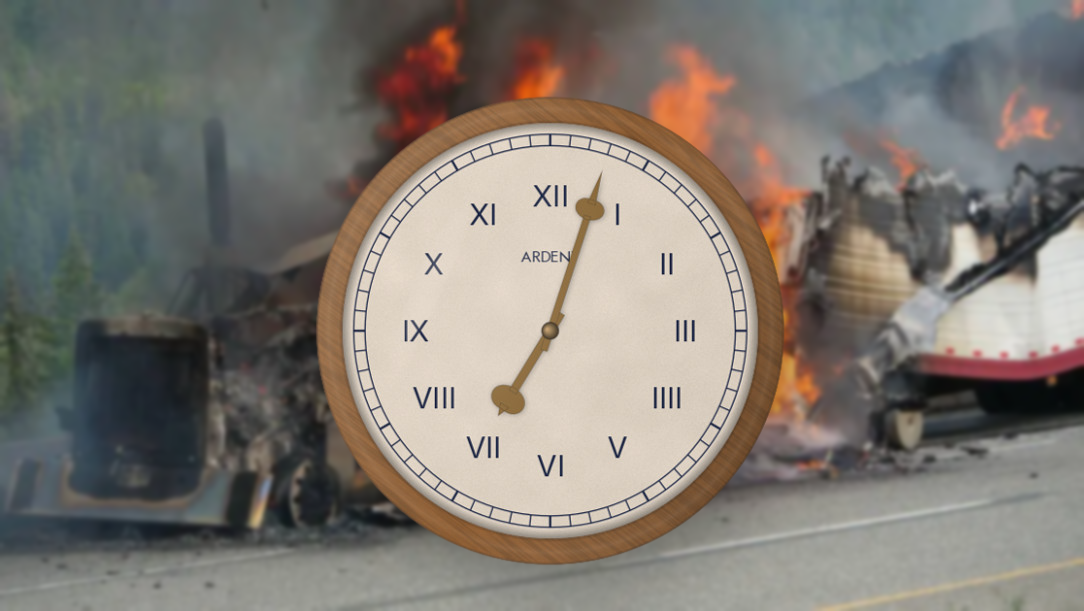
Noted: {"hour": 7, "minute": 3}
